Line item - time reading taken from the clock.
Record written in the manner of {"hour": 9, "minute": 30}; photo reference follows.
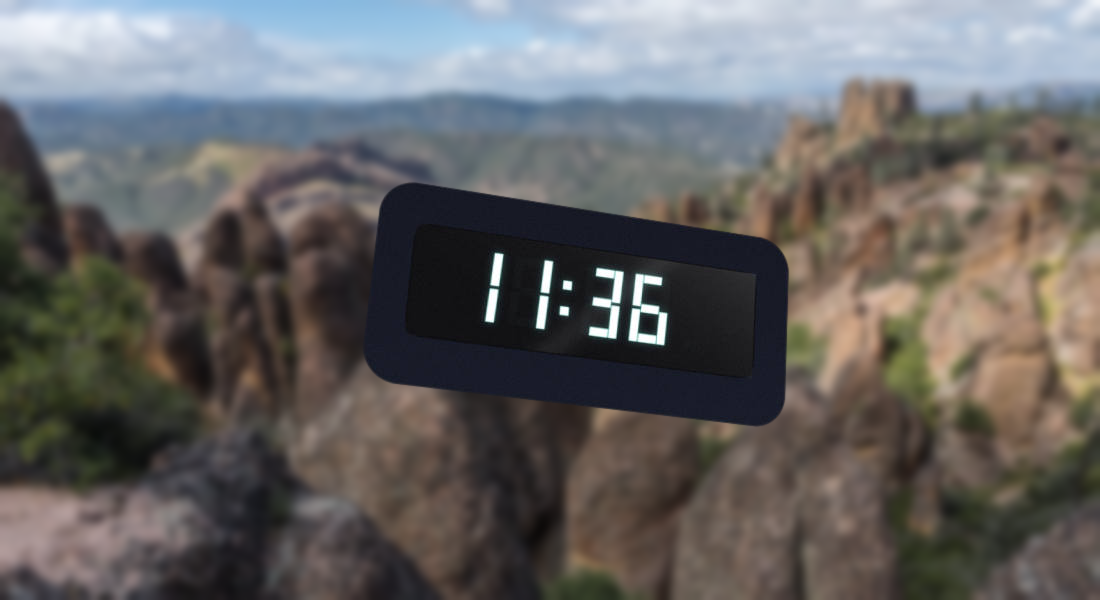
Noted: {"hour": 11, "minute": 36}
